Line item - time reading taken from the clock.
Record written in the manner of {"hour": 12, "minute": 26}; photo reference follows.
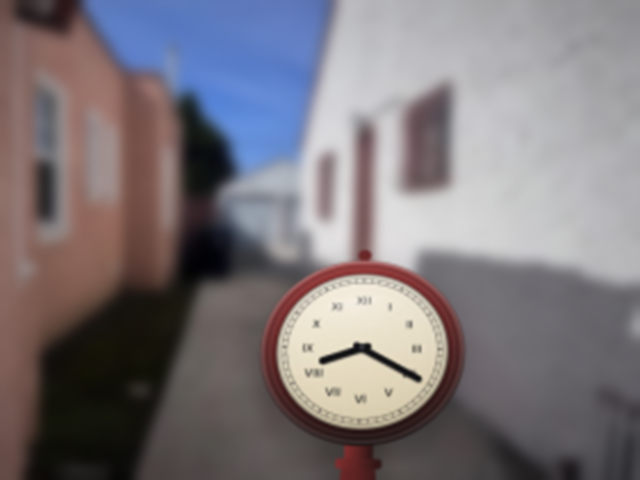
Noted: {"hour": 8, "minute": 20}
